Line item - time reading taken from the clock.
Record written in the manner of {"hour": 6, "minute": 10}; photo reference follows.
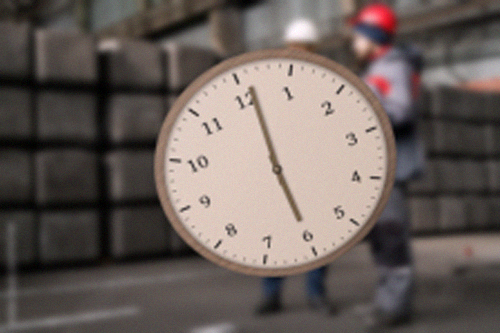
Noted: {"hour": 6, "minute": 1}
